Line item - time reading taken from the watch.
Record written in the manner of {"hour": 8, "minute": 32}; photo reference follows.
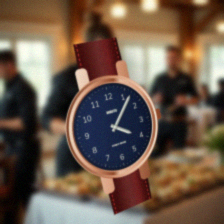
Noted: {"hour": 4, "minute": 7}
